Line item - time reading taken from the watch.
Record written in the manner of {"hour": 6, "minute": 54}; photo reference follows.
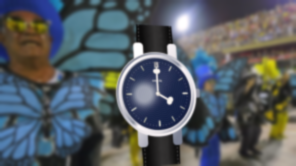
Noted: {"hour": 4, "minute": 0}
